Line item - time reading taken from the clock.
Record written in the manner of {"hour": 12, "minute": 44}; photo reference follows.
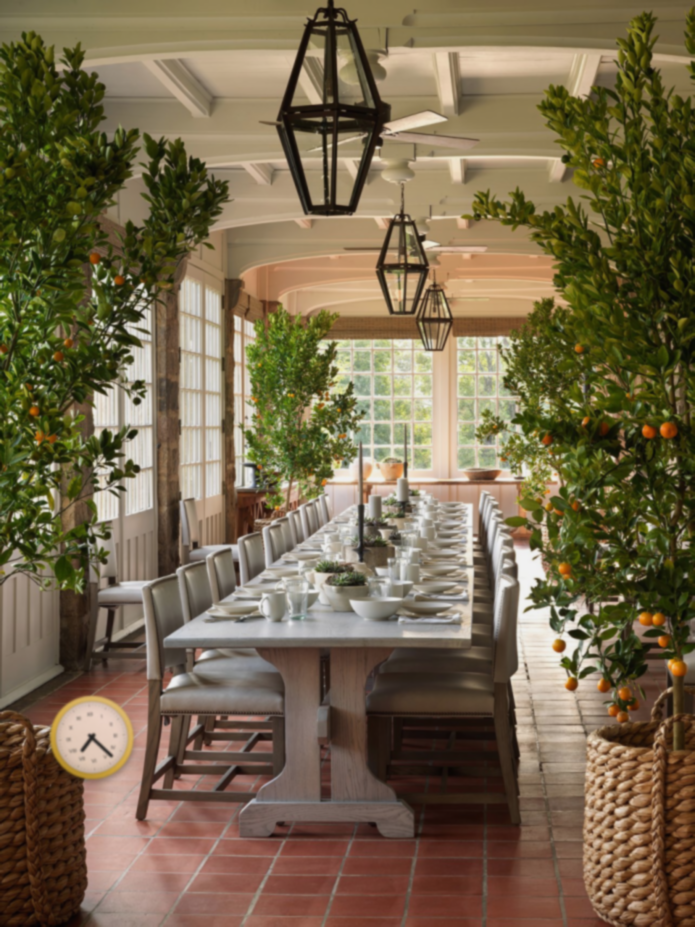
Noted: {"hour": 7, "minute": 23}
